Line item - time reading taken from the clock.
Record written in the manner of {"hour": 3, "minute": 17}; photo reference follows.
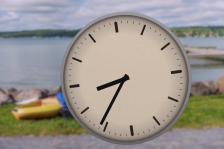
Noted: {"hour": 8, "minute": 36}
